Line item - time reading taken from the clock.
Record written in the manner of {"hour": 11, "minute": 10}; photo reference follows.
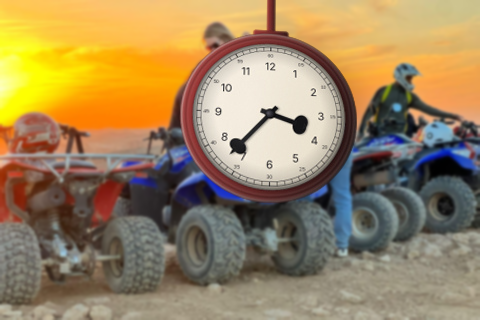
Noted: {"hour": 3, "minute": 37}
